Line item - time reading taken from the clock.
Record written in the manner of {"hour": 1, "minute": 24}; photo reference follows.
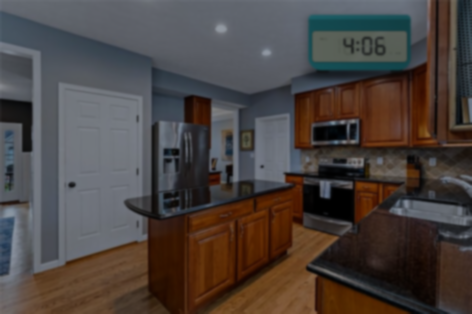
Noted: {"hour": 4, "minute": 6}
